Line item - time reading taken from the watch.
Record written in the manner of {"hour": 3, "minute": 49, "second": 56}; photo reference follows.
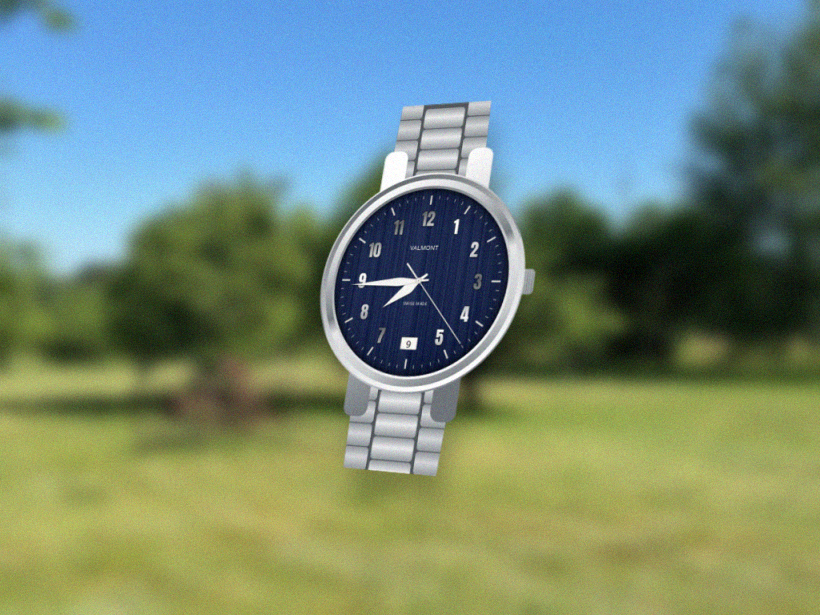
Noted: {"hour": 7, "minute": 44, "second": 23}
